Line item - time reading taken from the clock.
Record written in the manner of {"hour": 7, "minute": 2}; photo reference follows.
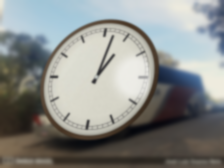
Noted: {"hour": 1, "minute": 2}
